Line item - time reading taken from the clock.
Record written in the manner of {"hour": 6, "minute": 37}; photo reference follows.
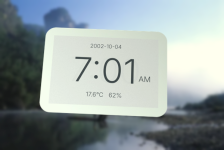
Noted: {"hour": 7, "minute": 1}
